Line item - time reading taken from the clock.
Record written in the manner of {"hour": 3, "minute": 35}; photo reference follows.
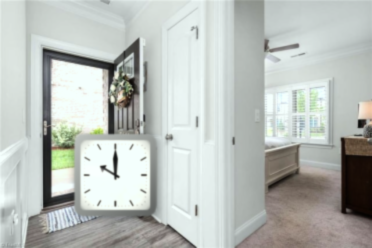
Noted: {"hour": 10, "minute": 0}
